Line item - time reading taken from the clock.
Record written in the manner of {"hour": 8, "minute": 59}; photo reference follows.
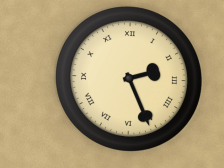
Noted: {"hour": 2, "minute": 26}
